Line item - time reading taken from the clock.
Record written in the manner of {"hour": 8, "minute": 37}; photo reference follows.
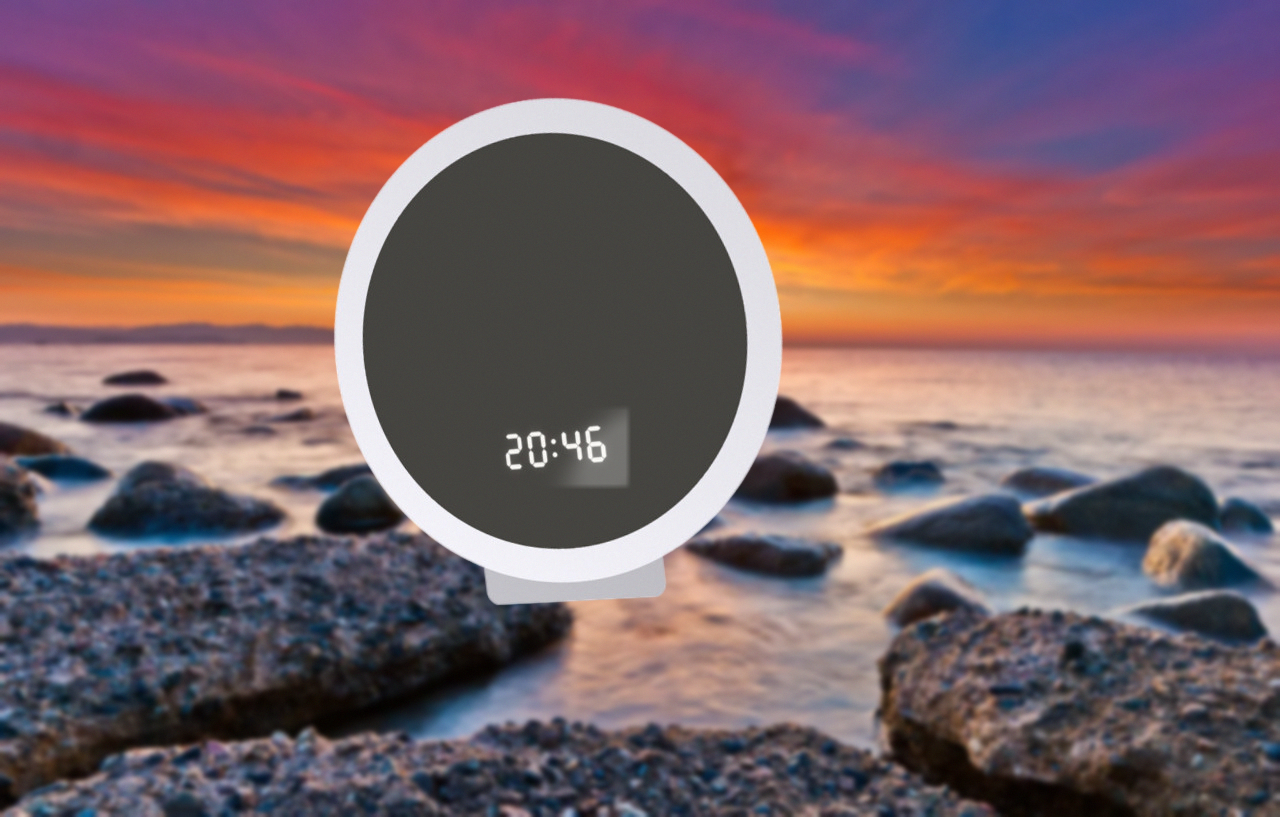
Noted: {"hour": 20, "minute": 46}
